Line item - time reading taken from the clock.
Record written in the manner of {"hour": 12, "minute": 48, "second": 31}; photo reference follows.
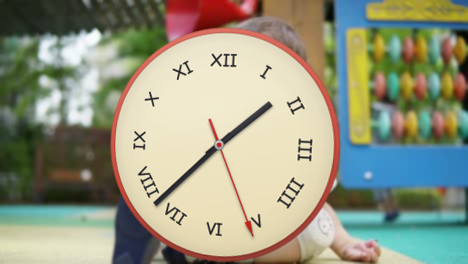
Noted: {"hour": 1, "minute": 37, "second": 26}
